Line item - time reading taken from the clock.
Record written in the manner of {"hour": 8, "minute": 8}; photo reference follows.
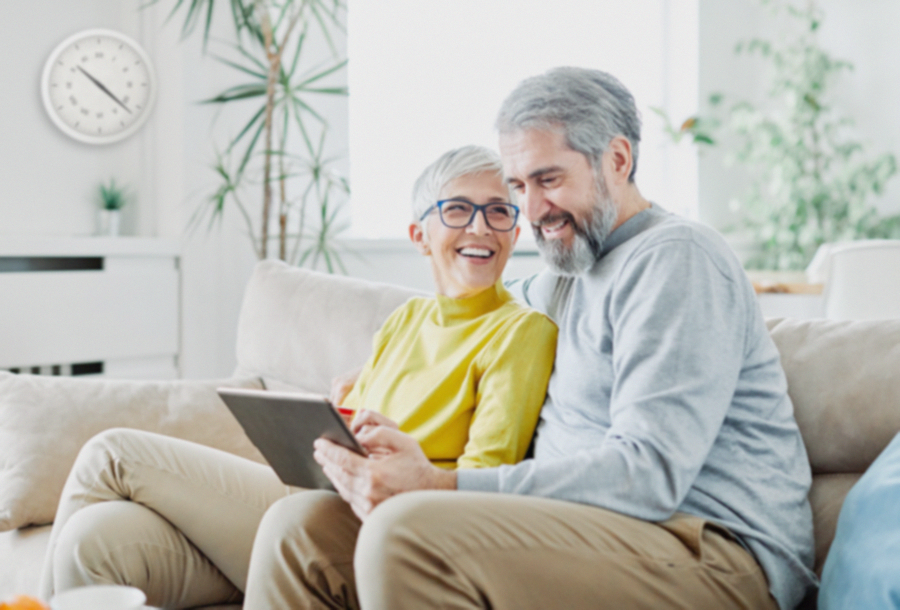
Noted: {"hour": 10, "minute": 22}
